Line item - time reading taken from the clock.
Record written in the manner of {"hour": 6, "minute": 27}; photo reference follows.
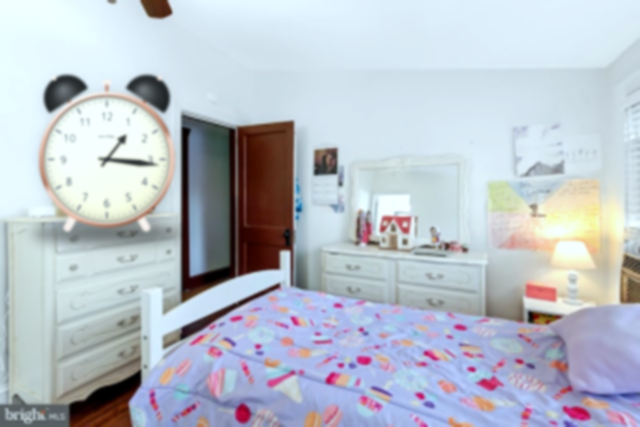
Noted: {"hour": 1, "minute": 16}
